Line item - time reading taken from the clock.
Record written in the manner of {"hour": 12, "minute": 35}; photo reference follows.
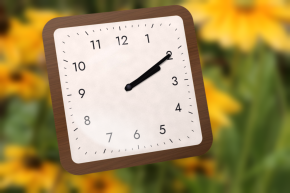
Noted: {"hour": 2, "minute": 10}
